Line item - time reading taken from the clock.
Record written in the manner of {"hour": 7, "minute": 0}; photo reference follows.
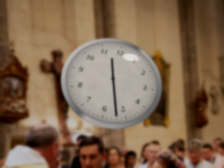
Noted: {"hour": 11, "minute": 27}
